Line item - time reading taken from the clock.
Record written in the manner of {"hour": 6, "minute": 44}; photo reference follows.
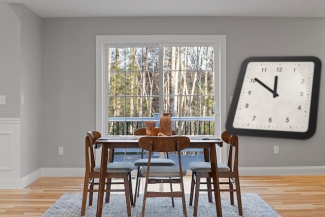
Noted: {"hour": 11, "minute": 51}
